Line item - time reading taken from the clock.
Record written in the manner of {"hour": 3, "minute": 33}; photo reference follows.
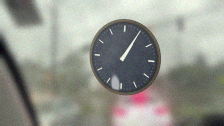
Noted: {"hour": 1, "minute": 5}
